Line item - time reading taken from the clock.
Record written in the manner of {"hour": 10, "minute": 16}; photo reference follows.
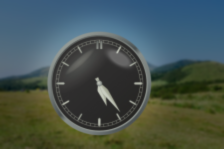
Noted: {"hour": 5, "minute": 24}
